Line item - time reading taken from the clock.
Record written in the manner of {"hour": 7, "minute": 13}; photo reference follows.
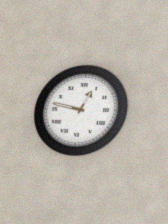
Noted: {"hour": 12, "minute": 47}
